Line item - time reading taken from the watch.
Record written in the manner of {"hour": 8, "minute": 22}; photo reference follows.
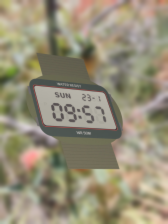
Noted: {"hour": 9, "minute": 57}
